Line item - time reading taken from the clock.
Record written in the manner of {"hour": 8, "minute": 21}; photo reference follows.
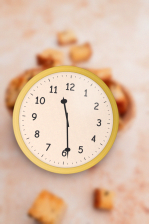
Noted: {"hour": 11, "minute": 29}
